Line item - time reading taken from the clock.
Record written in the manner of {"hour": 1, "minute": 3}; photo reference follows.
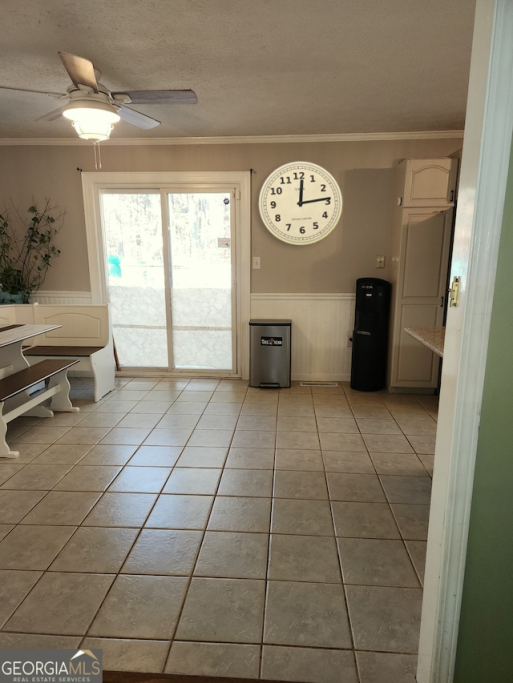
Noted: {"hour": 12, "minute": 14}
